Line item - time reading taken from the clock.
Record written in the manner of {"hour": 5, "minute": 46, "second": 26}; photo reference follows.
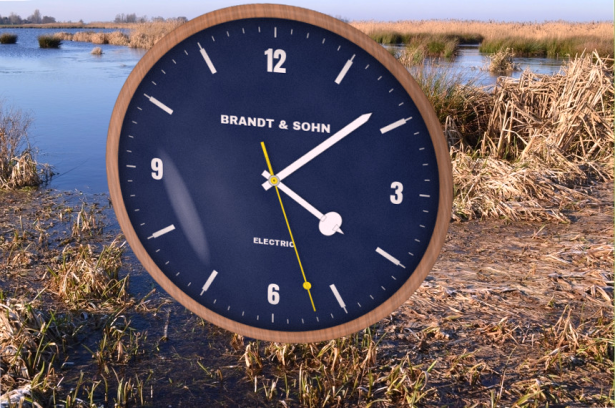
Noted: {"hour": 4, "minute": 8, "second": 27}
